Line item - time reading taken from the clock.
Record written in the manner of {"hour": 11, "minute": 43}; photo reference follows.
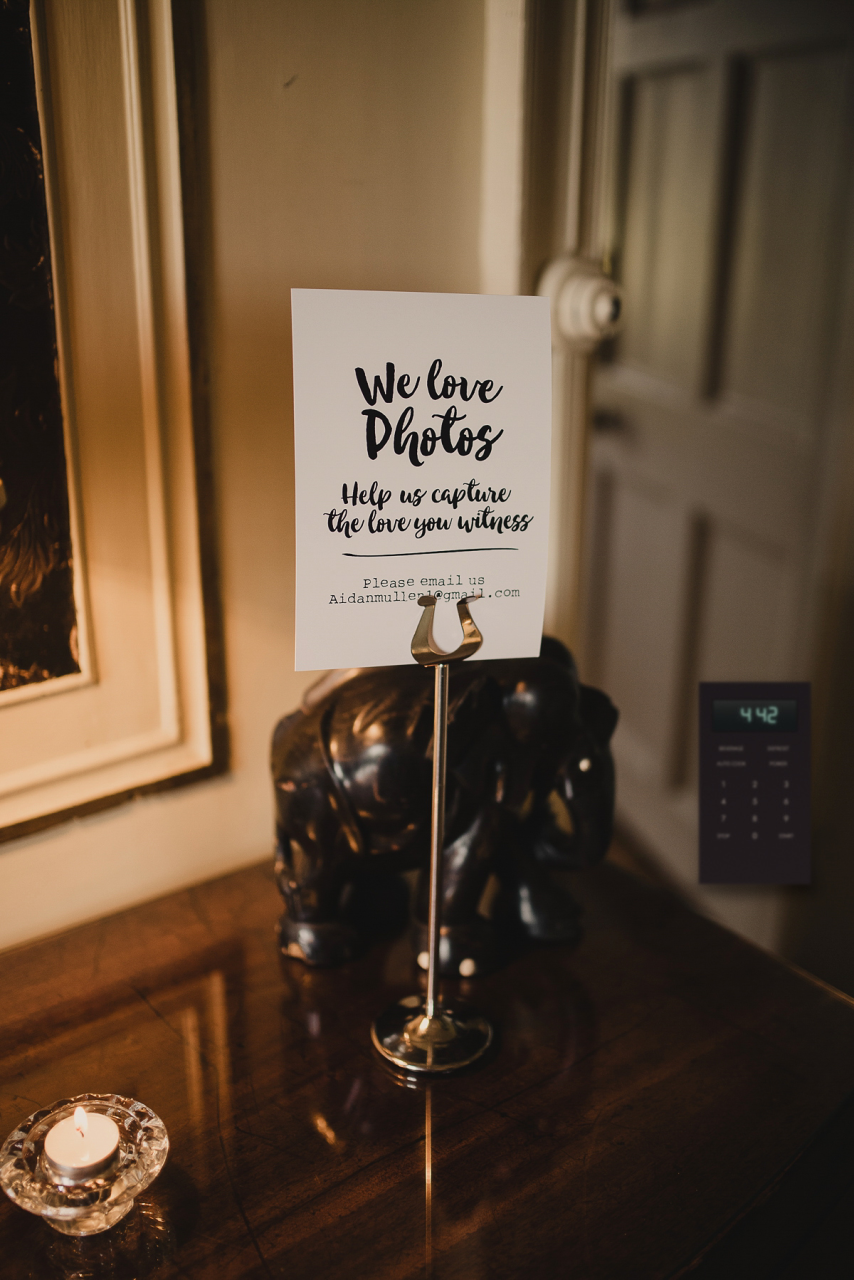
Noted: {"hour": 4, "minute": 42}
